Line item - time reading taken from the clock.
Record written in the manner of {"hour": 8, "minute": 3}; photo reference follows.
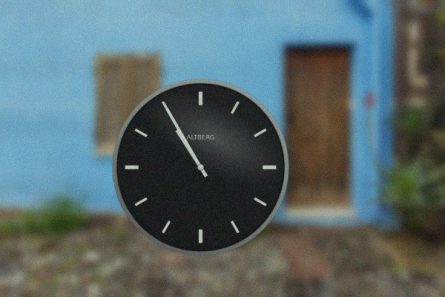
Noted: {"hour": 10, "minute": 55}
